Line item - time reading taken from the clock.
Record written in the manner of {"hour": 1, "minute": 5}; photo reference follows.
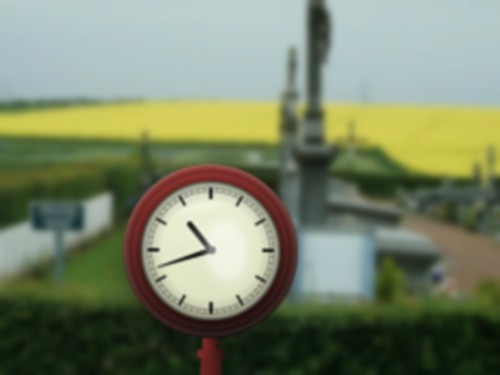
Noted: {"hour": 10, "minute": 42}
